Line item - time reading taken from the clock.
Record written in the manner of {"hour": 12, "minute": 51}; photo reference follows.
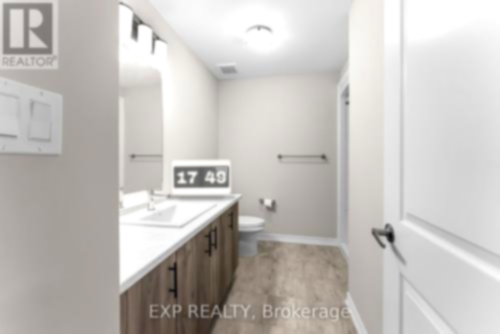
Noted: {"hour": 17, "minute": 49}
